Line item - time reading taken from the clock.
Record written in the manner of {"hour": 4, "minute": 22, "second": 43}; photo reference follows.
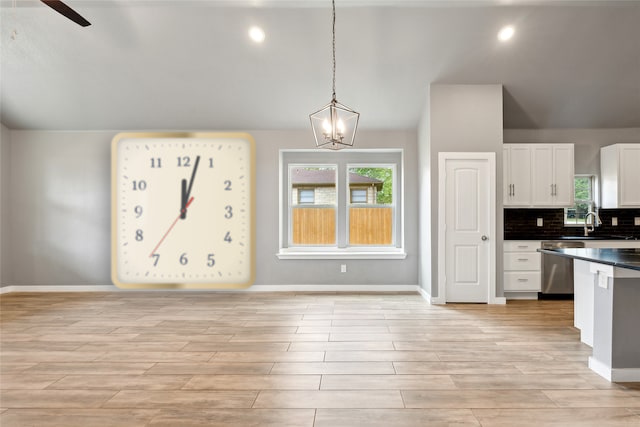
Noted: {"hour": 12, "minute": 2, "second": 36}
